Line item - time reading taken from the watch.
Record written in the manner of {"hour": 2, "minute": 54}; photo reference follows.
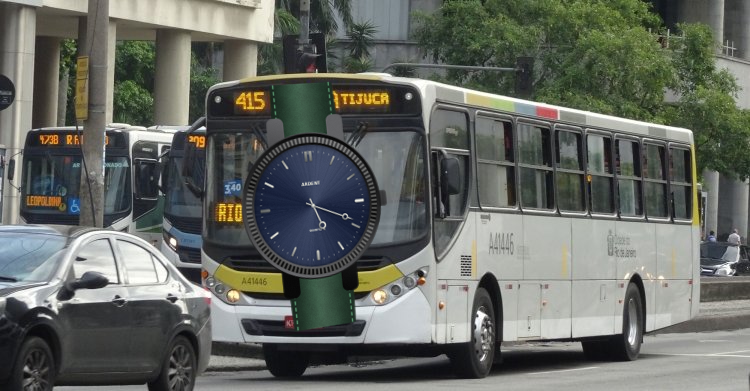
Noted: {"hour": 5, "minute": 19}
